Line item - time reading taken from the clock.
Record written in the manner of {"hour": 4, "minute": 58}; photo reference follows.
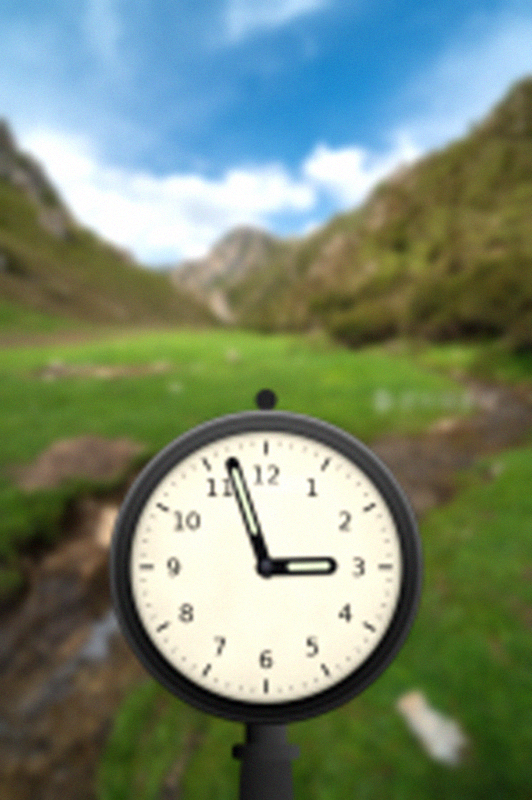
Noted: {"hour": 2, "minute": 57}
